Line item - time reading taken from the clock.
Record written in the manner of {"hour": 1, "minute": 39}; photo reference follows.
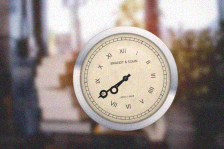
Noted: {"hour": 7, "minute": 40}
